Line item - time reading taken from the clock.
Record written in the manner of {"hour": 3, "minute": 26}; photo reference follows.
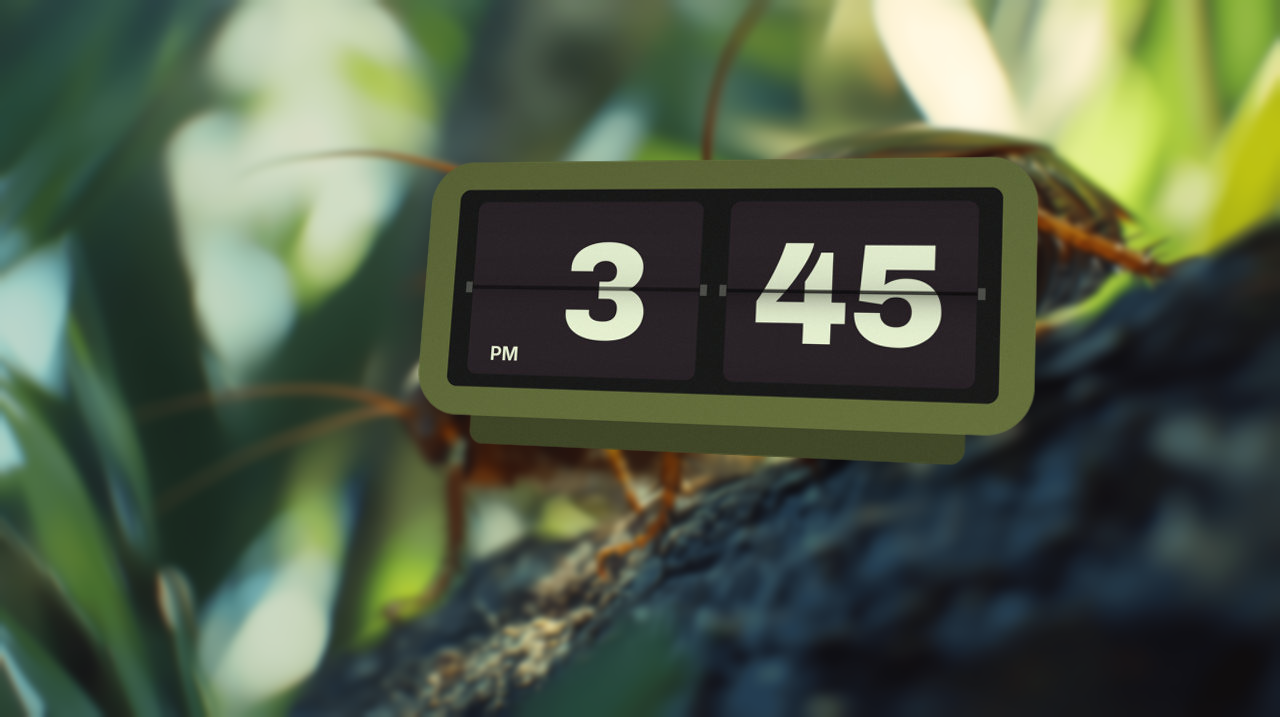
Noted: {"hour": 3, "minute": 45}
